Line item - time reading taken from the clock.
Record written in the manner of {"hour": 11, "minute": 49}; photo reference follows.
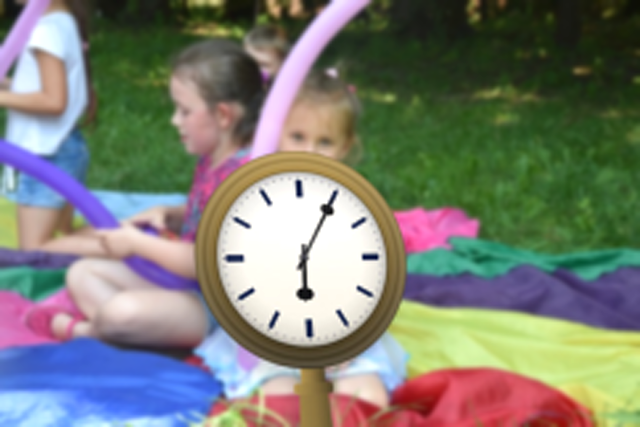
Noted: {"hour": 6, "minute": 5}
